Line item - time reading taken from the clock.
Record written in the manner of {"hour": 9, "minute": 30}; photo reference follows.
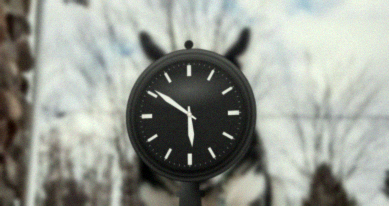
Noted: {"hour": 5, "minute": 51}
